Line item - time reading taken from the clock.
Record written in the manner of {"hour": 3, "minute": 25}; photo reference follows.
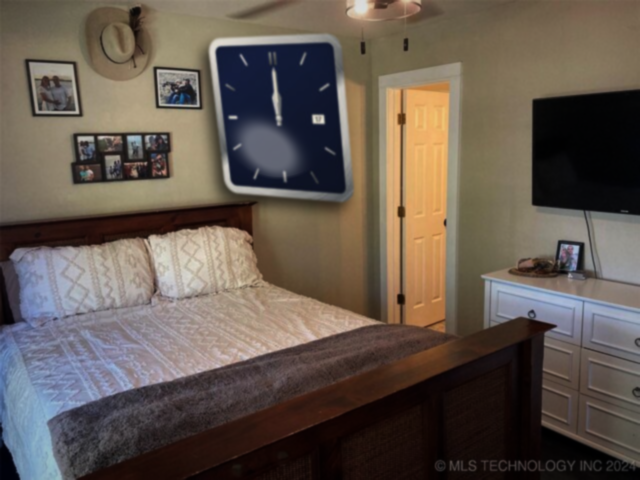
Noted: {"hour": 12, "minute": 0}
